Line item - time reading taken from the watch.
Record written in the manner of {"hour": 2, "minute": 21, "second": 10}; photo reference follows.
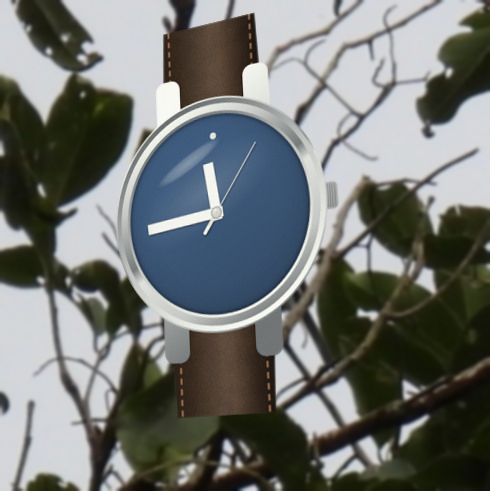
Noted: {"hour": 11, "minute": 44, "second": 6}
